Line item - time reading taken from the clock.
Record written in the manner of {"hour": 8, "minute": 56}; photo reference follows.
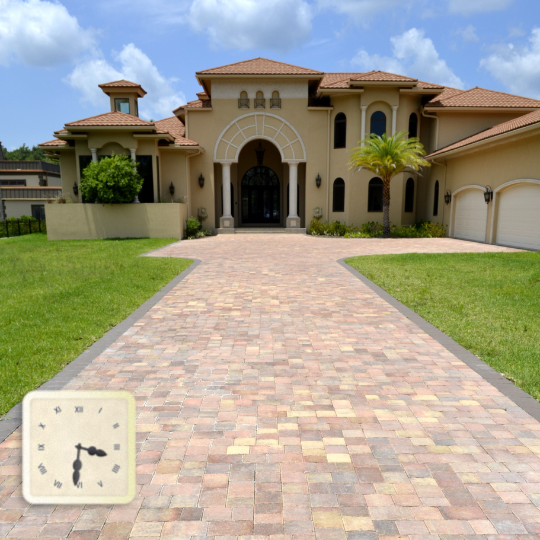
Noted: {"hour": 3, "minute": 31}
